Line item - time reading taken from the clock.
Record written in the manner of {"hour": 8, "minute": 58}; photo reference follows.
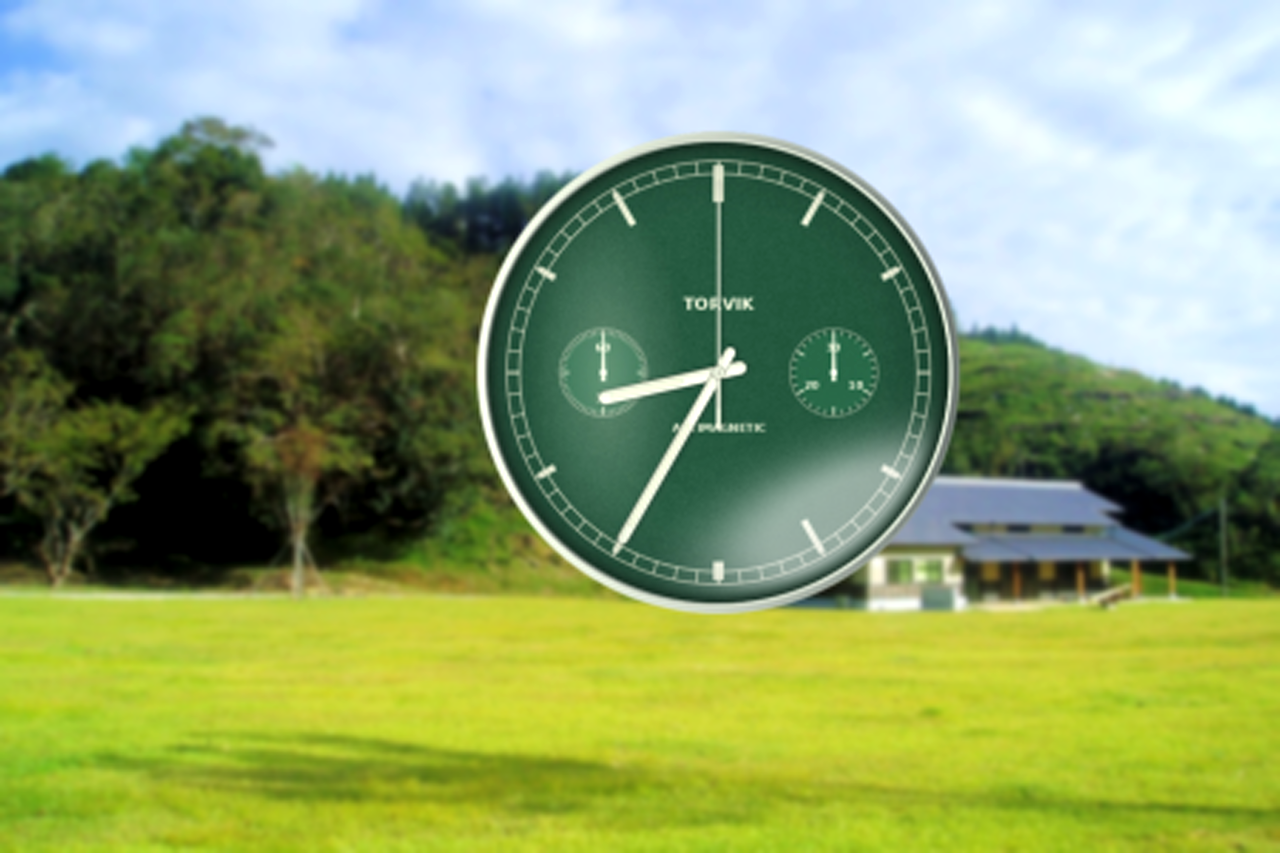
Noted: {"hour": 8, "minute": 35}
